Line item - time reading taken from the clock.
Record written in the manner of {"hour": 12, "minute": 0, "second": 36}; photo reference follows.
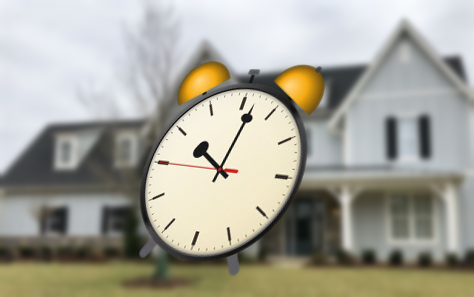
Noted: {"hour": 10, "minute": 1, "second": 45}
